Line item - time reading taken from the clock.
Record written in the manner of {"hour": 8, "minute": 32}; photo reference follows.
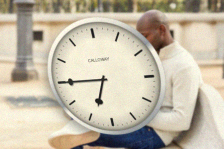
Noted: {"hour": 6, "minute": 45}
